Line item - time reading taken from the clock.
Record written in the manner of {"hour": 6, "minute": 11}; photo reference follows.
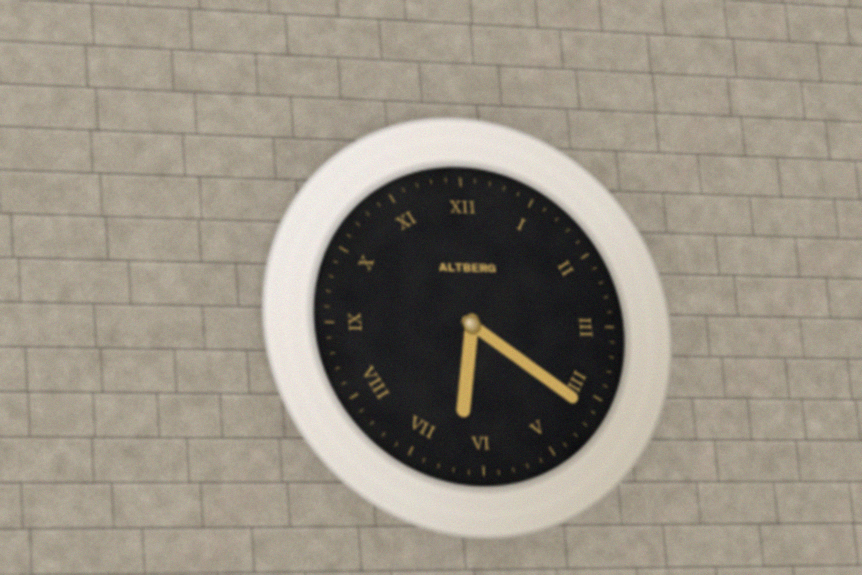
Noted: {"hour": 6, "minute": 21}
